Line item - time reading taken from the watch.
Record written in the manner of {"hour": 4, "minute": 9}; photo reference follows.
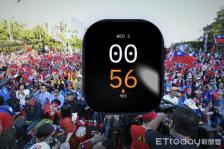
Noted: {"hour": 0, "minute": 56}
